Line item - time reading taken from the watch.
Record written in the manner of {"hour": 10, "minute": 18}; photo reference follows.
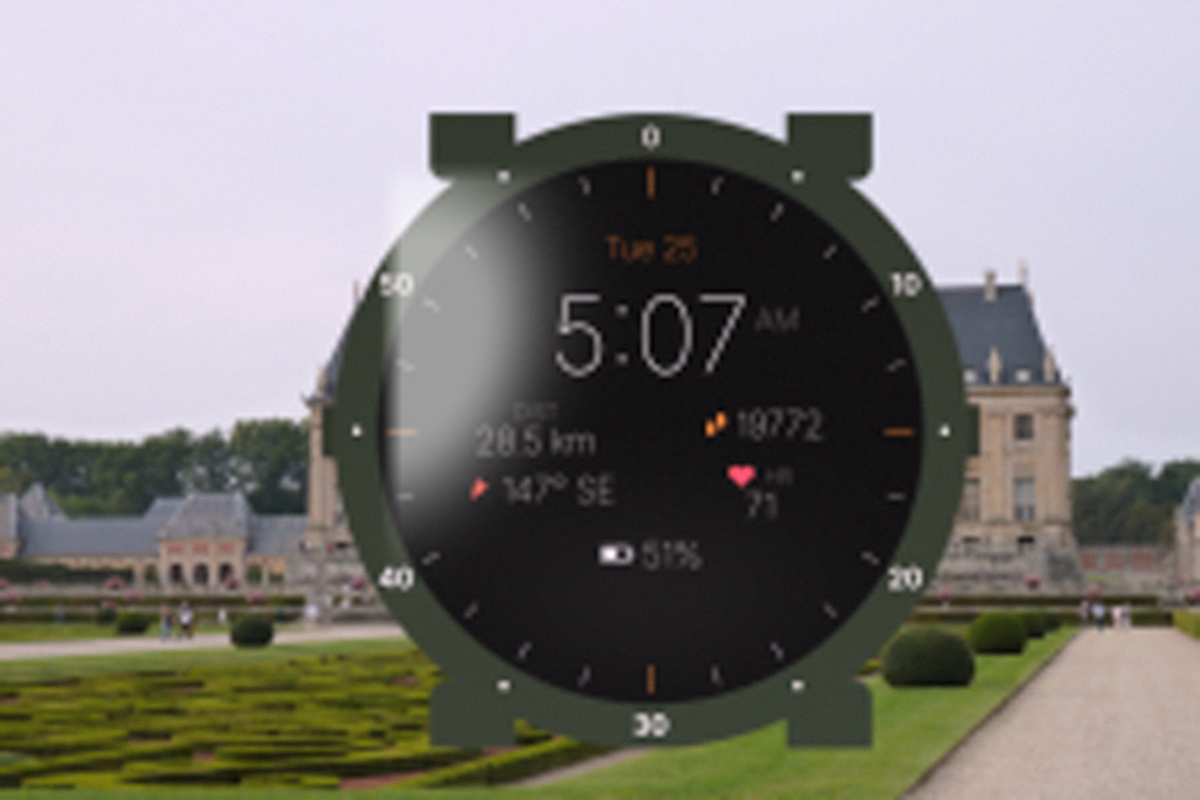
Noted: {"hour": 5, "minute": 7}
